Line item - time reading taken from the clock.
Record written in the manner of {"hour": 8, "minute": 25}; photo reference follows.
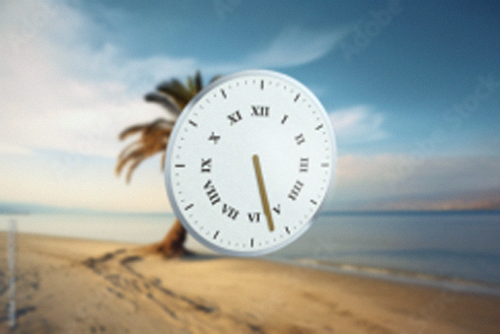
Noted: {"hour": 5, "minute": 27}
